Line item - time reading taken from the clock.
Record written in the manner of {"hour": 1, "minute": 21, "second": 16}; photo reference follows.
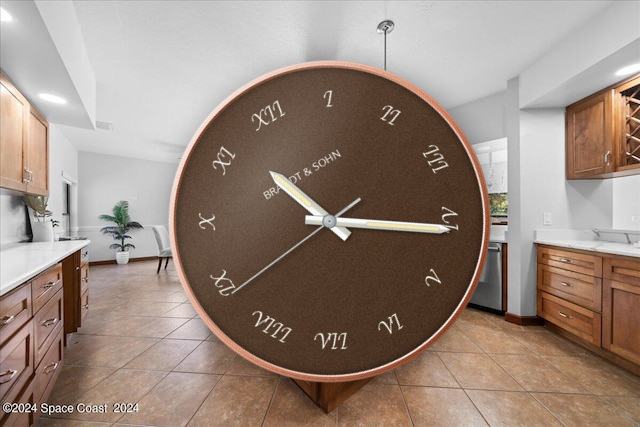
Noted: {"hour": 11, "minute": 20, "second": 44}
